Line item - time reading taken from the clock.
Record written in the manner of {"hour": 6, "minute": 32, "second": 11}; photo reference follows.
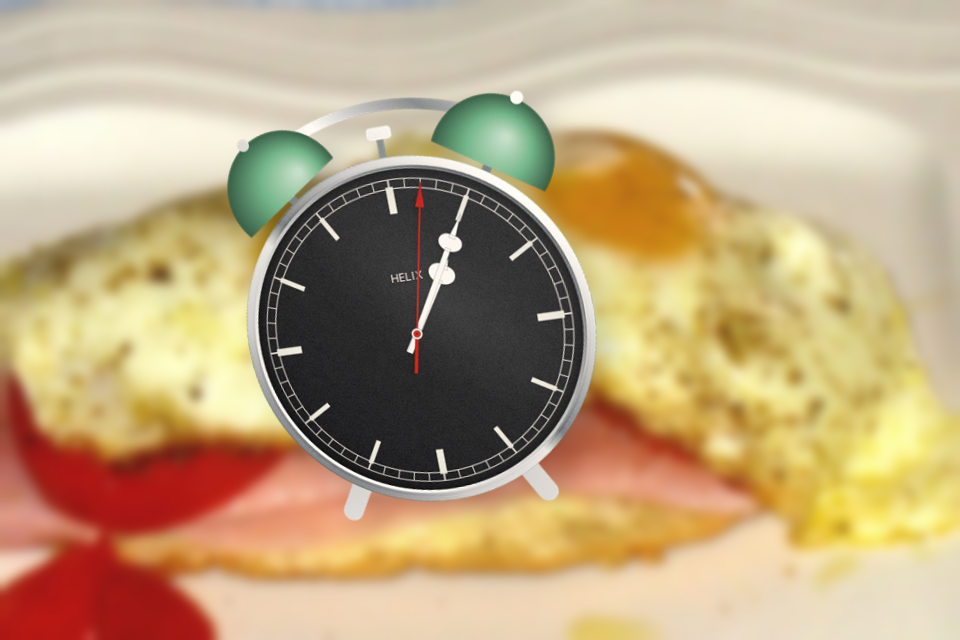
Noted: {"hour": 1, "minute": 5, "second": 2}
